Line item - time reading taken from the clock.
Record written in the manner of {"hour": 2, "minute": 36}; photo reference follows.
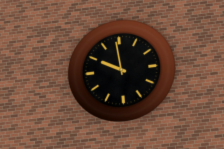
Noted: {"hour": 9, "minute": 59}
